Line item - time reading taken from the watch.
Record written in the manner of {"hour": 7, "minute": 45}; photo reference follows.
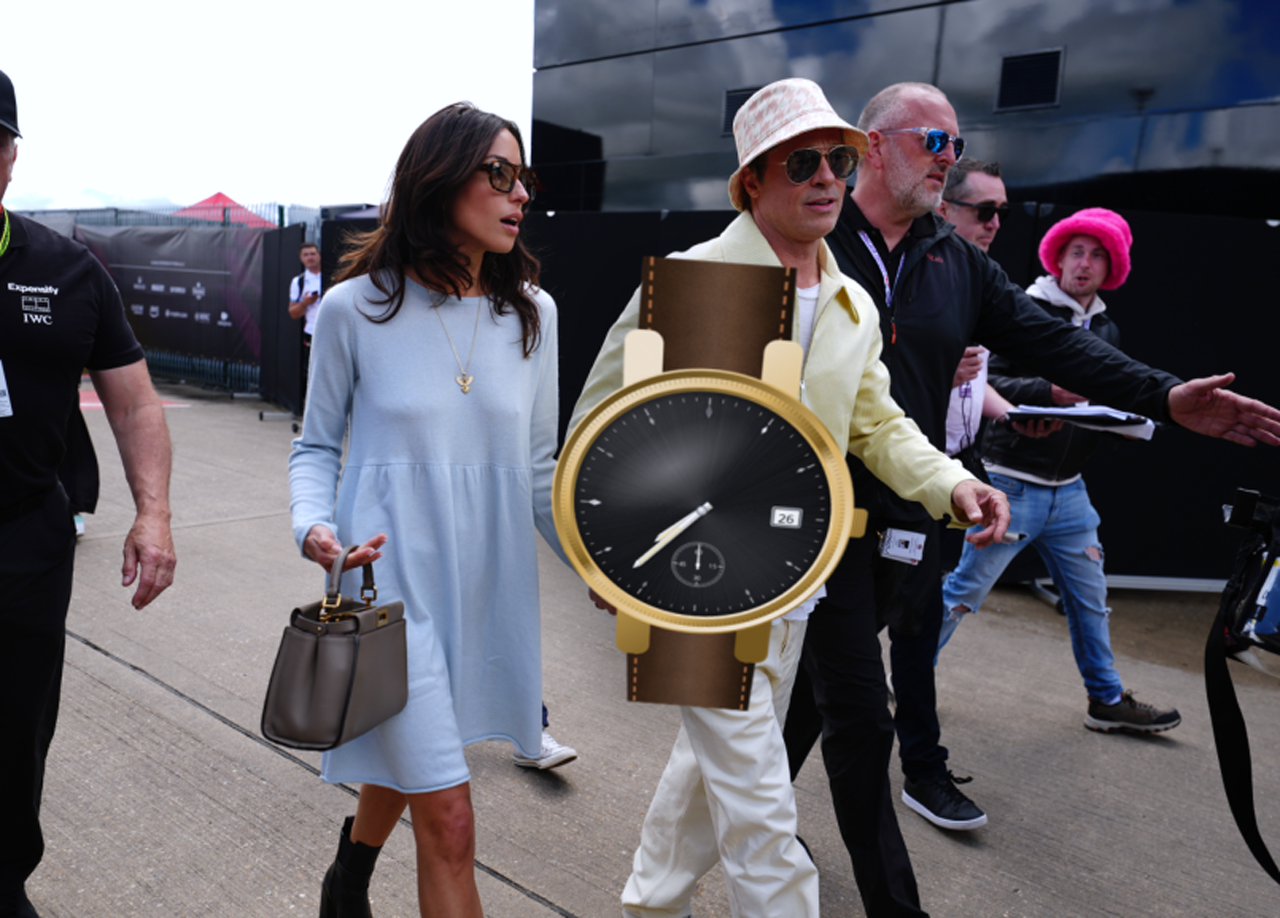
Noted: {"hour": 7, "minute": 37}
